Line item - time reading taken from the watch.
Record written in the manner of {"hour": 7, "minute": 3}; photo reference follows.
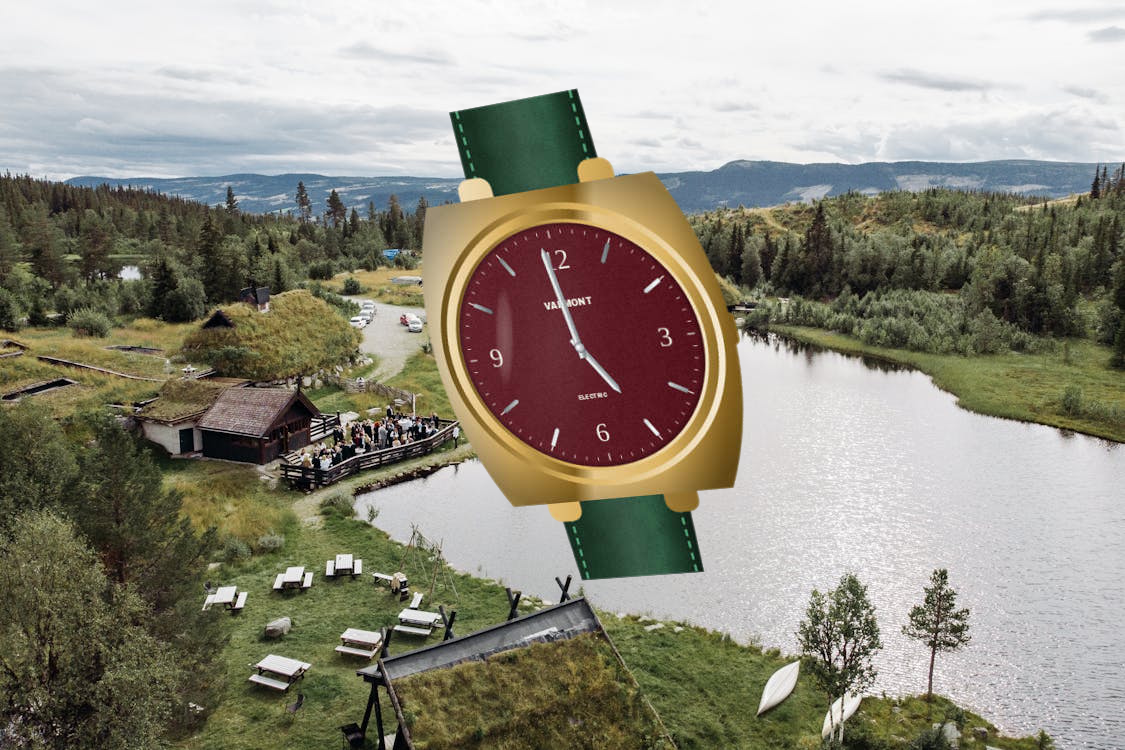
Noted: {"hour": 4, "minute": 59}
